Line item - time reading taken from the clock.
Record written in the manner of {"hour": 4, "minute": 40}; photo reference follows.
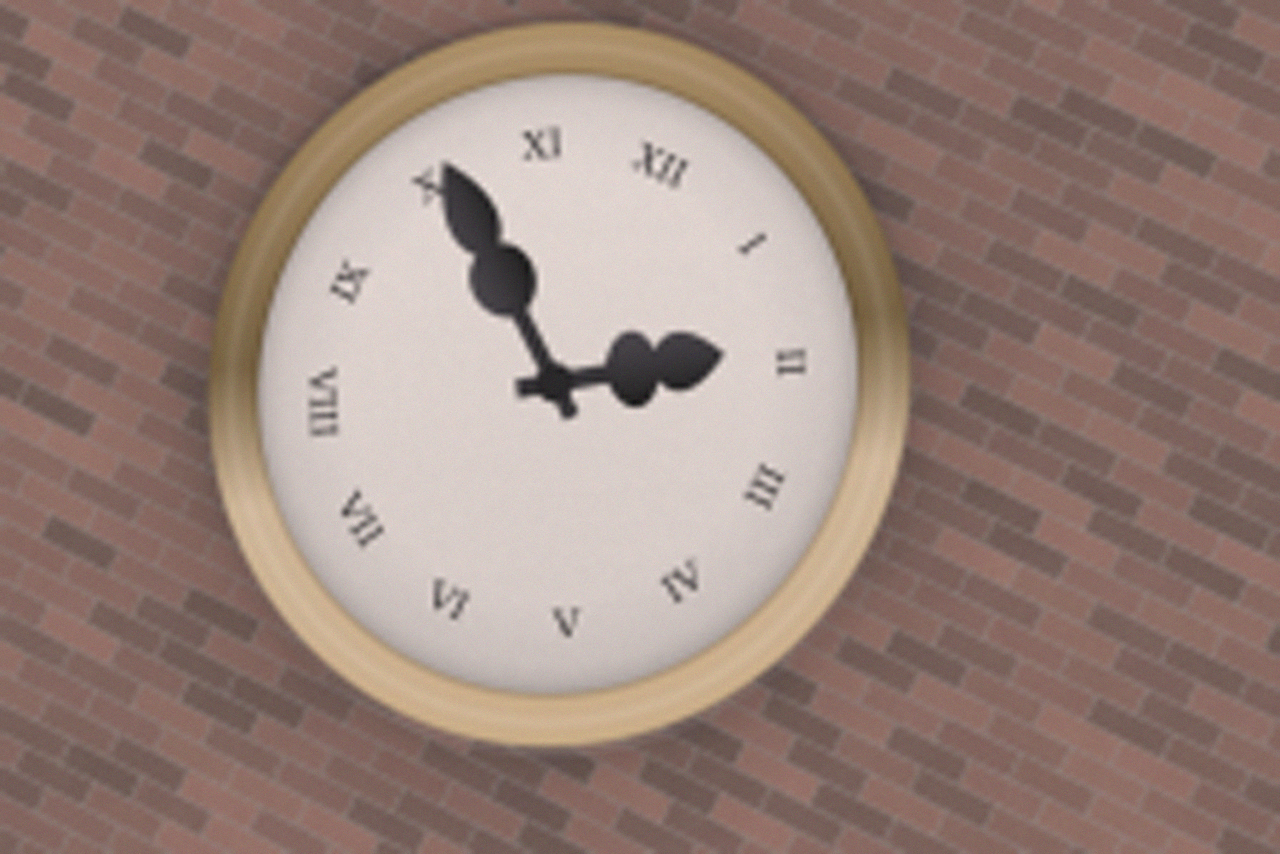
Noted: {"hour": 1, "minute": 51}
